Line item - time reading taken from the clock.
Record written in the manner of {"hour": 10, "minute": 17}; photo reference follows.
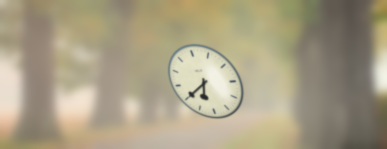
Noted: {"hour": 6, "minute": 40}
